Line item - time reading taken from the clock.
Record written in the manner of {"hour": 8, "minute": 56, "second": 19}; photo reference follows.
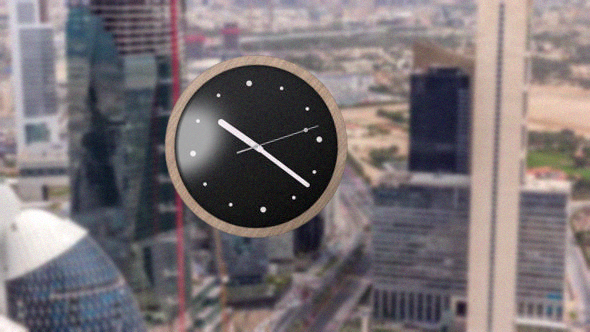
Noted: {"hour": 10, "minute": 22, "second": 13}
